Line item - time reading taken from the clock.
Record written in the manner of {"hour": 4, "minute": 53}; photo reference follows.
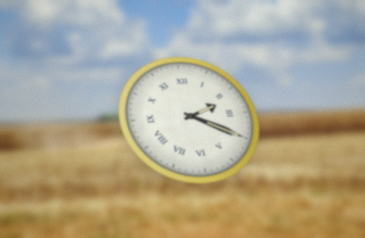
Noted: {"hour": 2, "minute": 20}
